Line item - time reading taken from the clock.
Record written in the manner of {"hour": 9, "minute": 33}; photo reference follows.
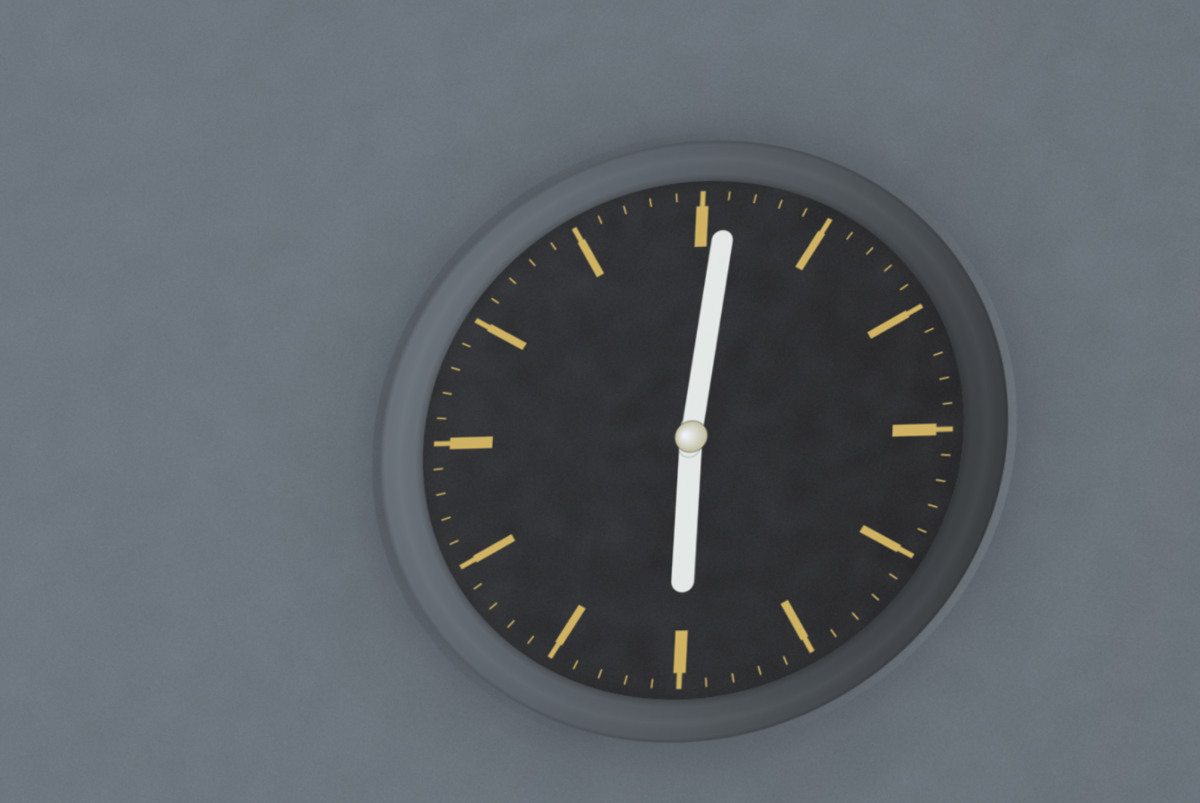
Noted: {"hour": 6, "minute": 1}
